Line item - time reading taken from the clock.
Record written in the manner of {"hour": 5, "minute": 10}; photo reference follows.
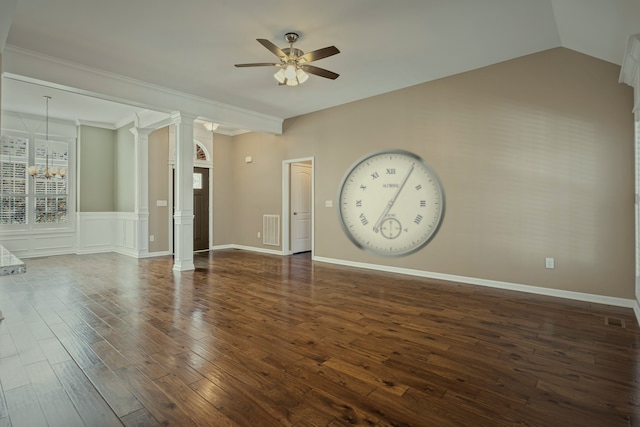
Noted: {"hour": 7, "minute": 5}
